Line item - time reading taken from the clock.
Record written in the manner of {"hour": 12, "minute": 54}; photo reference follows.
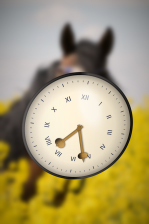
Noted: {"hour": 7, "minute": 27}
